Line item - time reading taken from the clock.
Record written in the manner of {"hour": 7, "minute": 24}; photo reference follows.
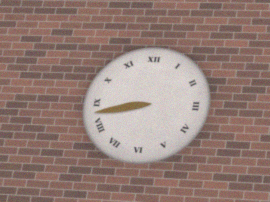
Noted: {"hour": 8, "minute": 43}
